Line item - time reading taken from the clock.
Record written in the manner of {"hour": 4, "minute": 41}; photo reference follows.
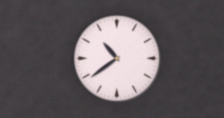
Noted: {"hour": 10, "minute": 39}
